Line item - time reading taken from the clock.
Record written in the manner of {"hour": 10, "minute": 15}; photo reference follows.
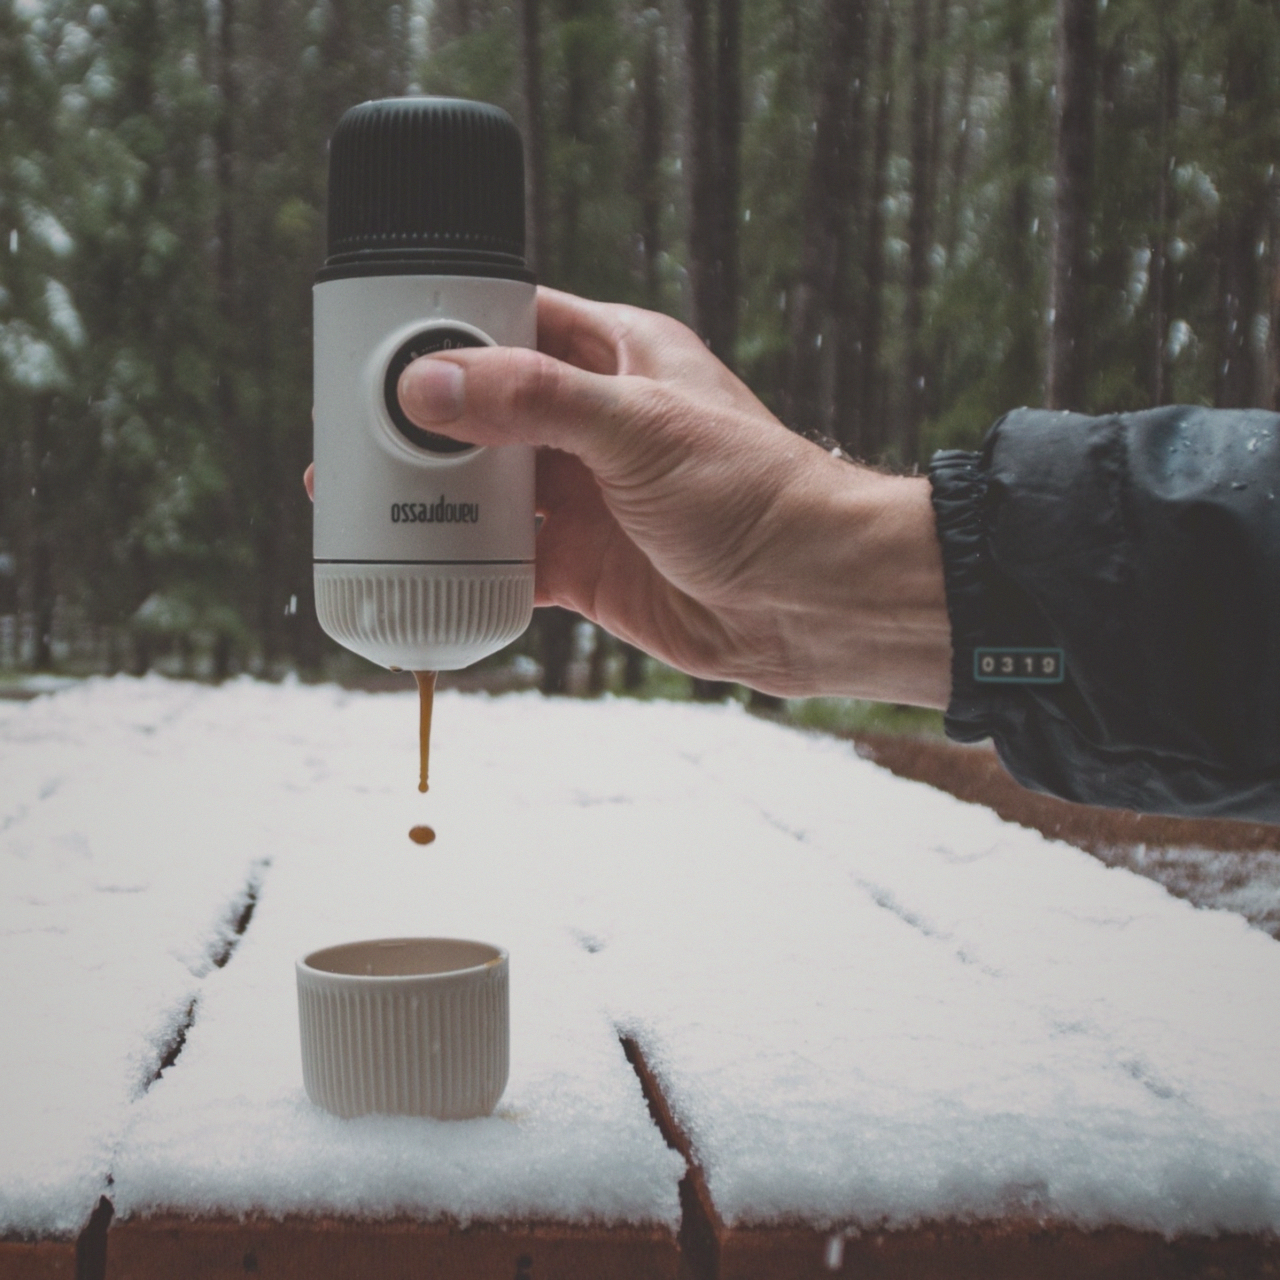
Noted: {"hour": 3, "minute": 19}
